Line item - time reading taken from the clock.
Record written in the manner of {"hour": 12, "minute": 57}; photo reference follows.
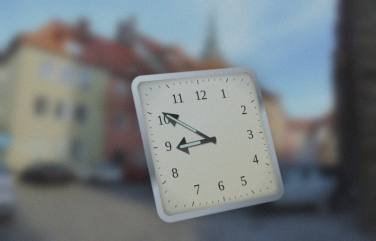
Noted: {"hour": 8, "minute": 51}
